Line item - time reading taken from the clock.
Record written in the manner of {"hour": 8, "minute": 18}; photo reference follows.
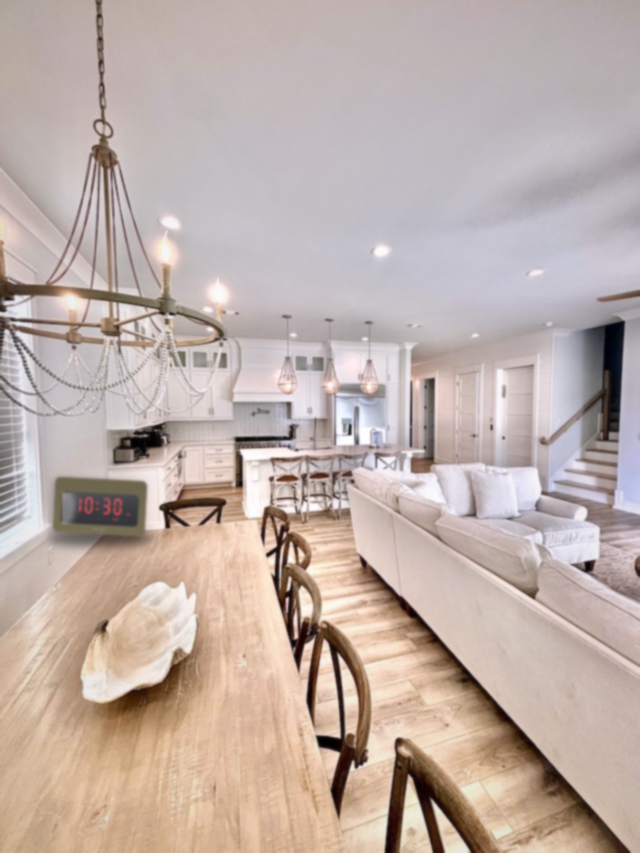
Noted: {"hour": 10, "minute": 30}
